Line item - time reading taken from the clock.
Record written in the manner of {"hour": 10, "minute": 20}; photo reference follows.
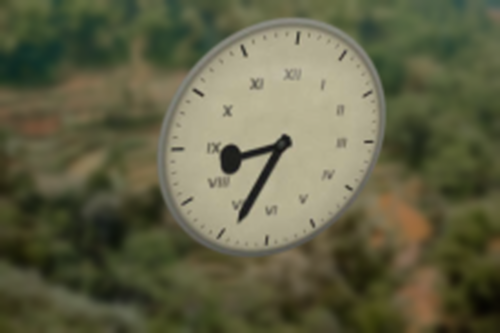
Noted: {"hour": 8, "minute": 34}
